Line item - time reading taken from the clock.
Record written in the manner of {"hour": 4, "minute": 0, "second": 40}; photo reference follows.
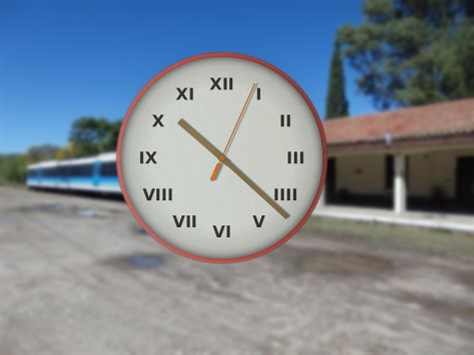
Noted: {"hour": 10, "minute": 22, "second": 4}
